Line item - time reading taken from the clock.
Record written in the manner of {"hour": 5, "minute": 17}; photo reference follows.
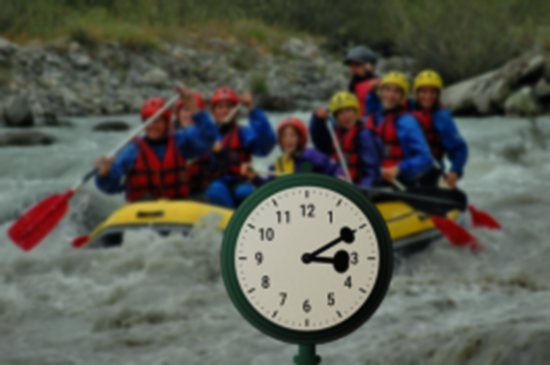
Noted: {"hour": 3, "minute": 10}
